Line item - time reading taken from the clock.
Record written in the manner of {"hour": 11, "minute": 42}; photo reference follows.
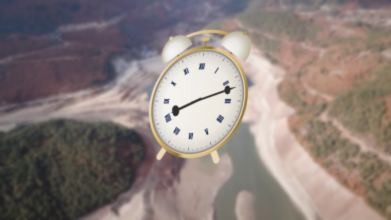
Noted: {"hour": 8, "minute": 12}
